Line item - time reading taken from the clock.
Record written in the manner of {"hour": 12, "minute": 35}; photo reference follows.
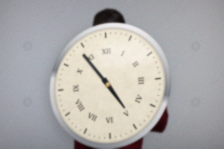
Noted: {"hour": 4, "minute": 54}
